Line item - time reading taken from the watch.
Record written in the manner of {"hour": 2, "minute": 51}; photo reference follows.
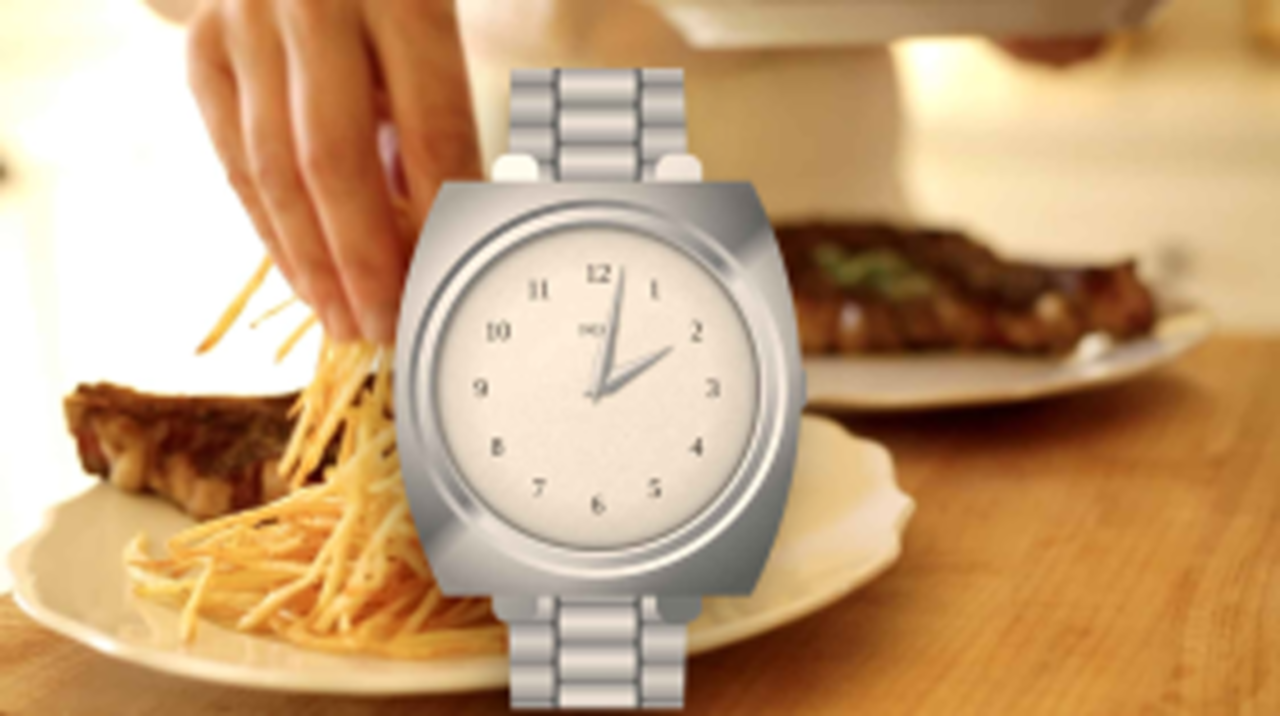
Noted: {"hour": 2, "minute": 2}
